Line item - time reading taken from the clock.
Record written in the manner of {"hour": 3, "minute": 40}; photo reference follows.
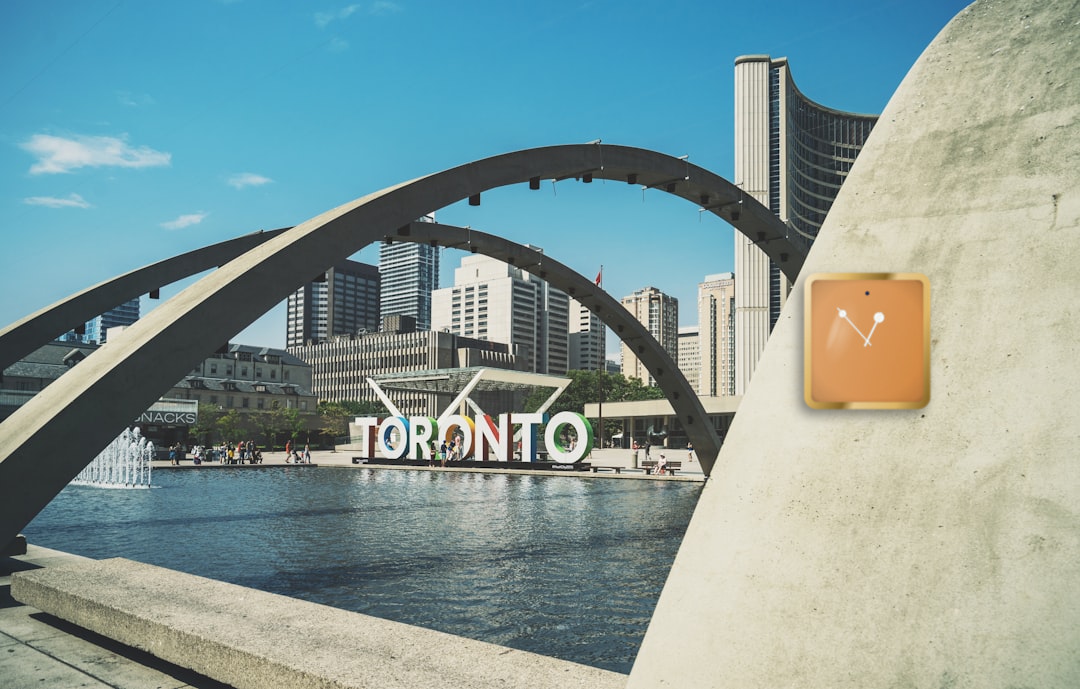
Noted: {"hour": 12, "minute": 53}
